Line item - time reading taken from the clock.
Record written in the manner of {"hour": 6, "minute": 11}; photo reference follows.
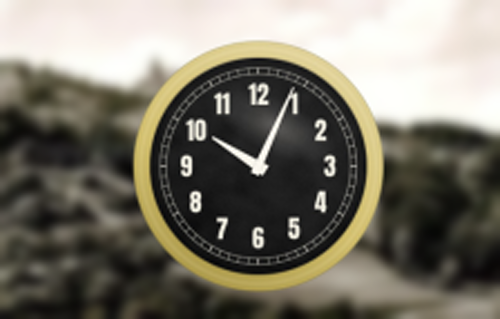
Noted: {"hour": 10, "minute": 4}
